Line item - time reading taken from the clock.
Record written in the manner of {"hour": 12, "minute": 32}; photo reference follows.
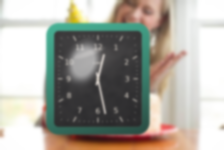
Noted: {"hour": 12, "minute": 28}
